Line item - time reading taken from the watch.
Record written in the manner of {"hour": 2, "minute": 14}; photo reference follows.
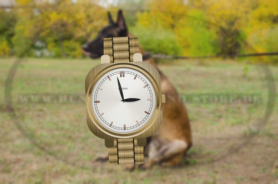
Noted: {"hour": 2, "minute": 58}
